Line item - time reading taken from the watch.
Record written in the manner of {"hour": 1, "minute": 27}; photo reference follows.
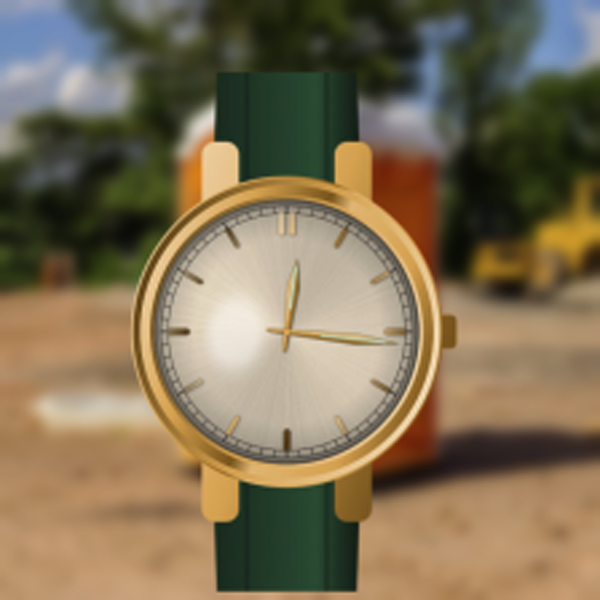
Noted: {"hour": 12, "minute": 16}
